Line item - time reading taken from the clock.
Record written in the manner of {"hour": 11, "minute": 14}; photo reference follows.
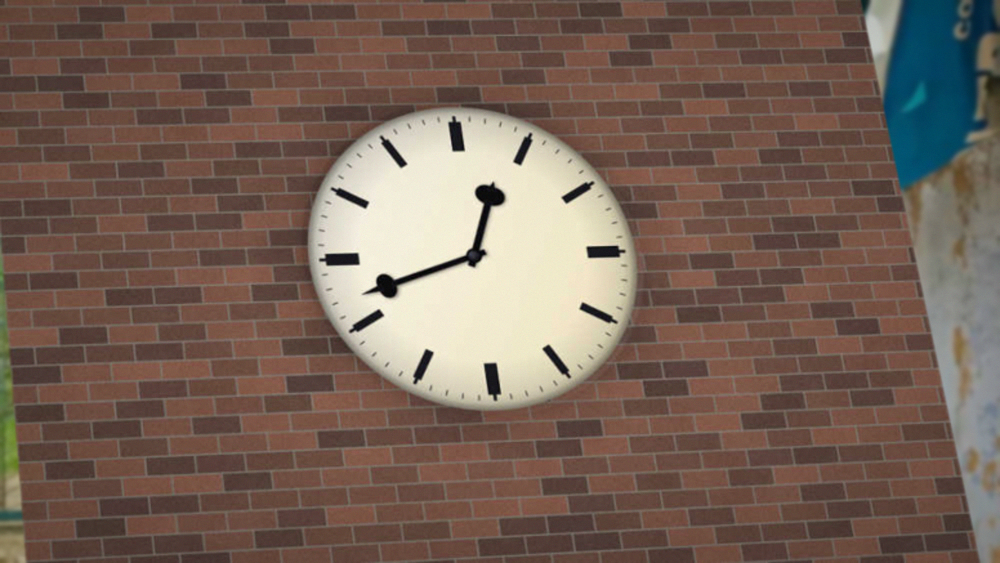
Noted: {"hour": 12, "minute": 42}
